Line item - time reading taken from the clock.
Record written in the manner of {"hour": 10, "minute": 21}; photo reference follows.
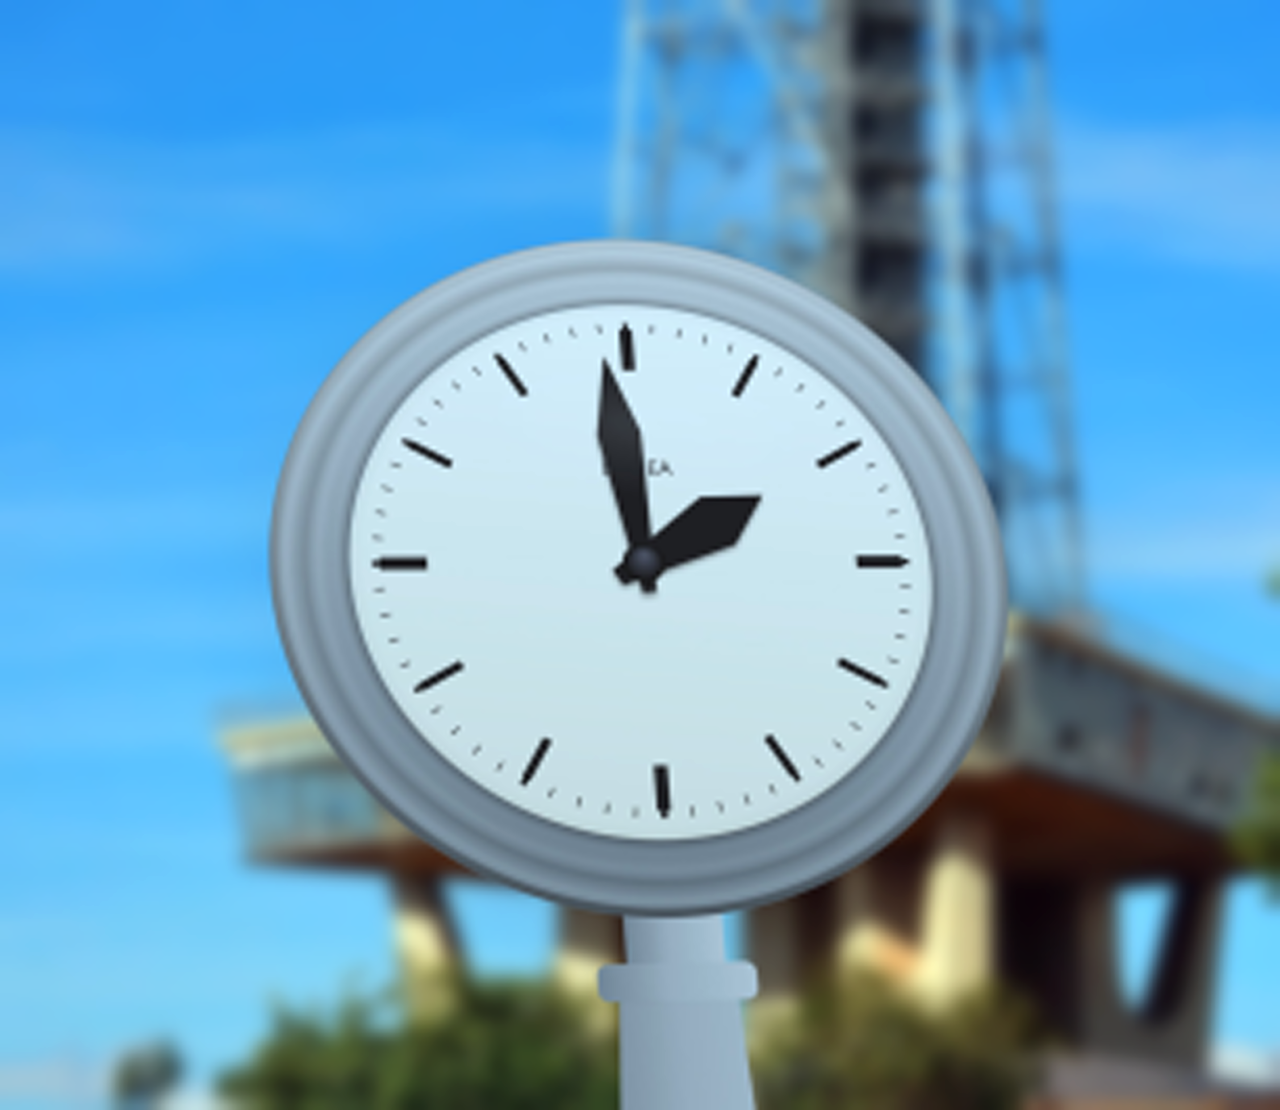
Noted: {"hour": 1, "minute": 59}
